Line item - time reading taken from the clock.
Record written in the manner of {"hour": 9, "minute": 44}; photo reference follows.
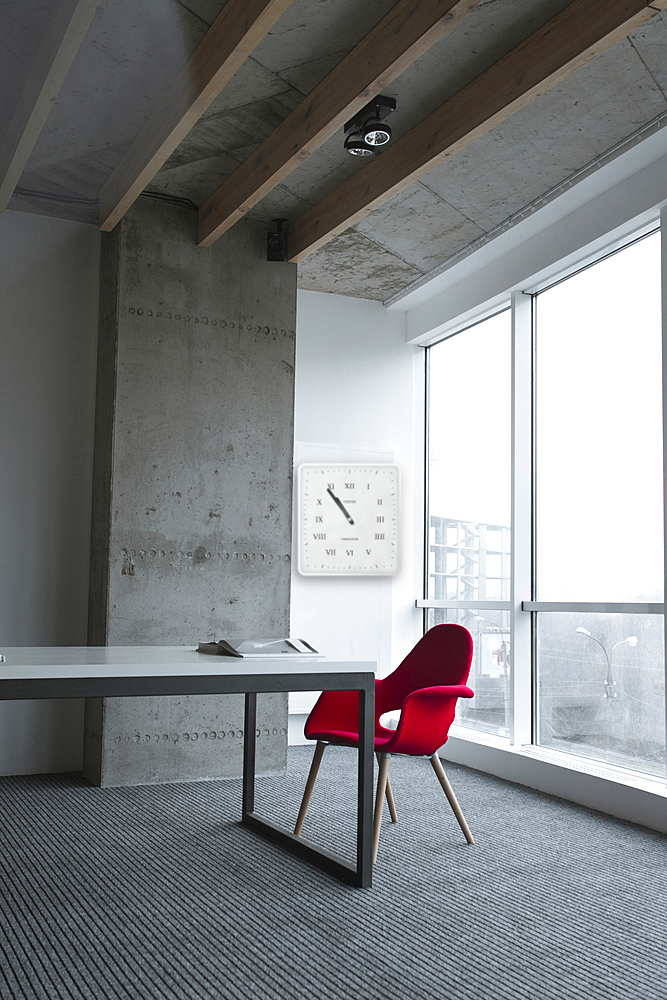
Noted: {"hour": 10, "minute": 54}
